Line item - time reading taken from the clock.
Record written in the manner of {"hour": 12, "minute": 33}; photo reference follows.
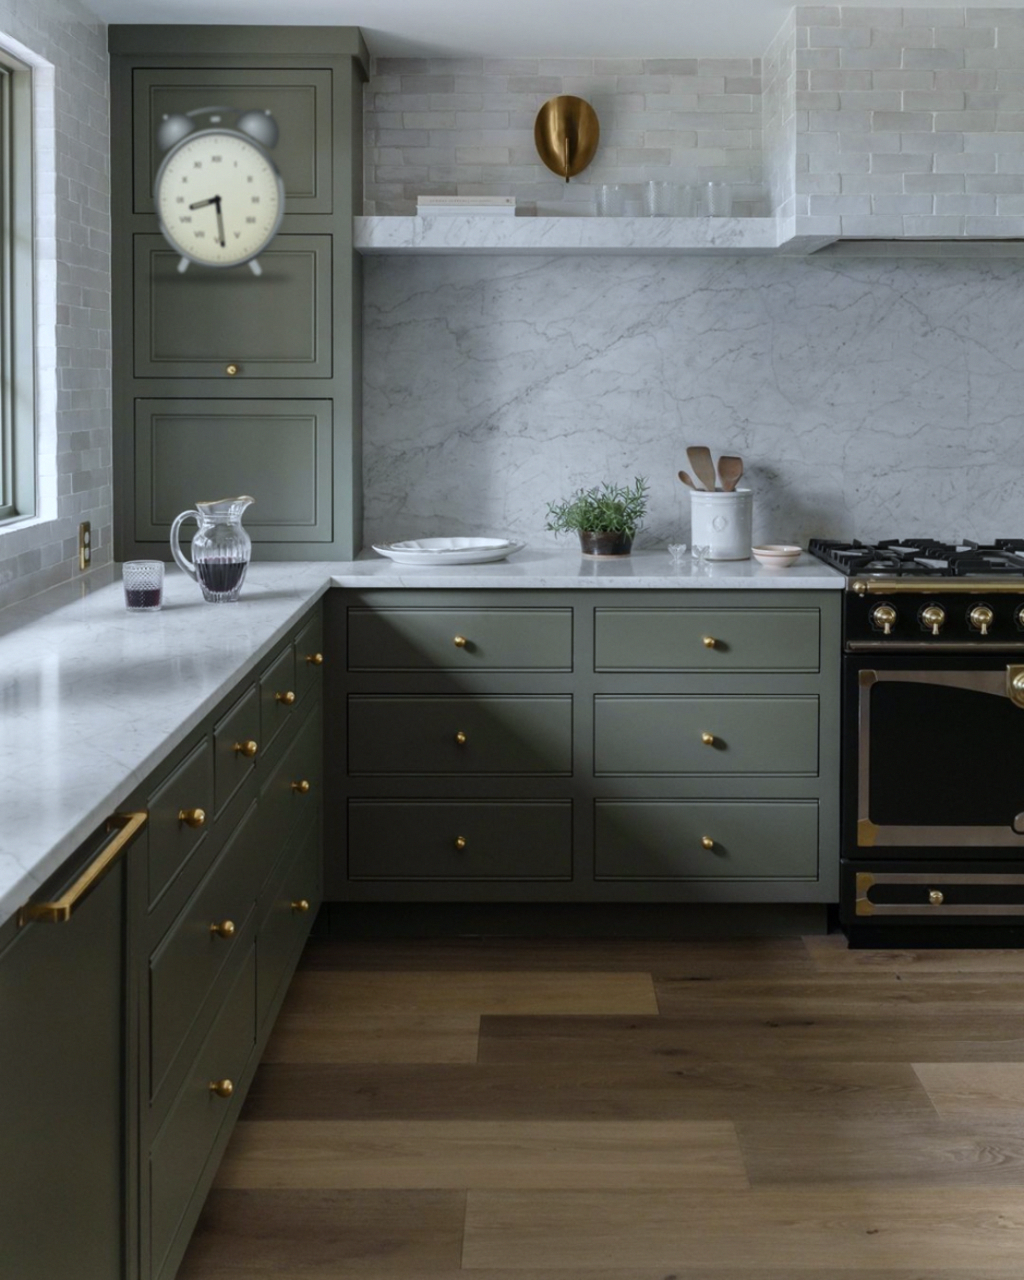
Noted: {"hour": 8, "minute": 29}
